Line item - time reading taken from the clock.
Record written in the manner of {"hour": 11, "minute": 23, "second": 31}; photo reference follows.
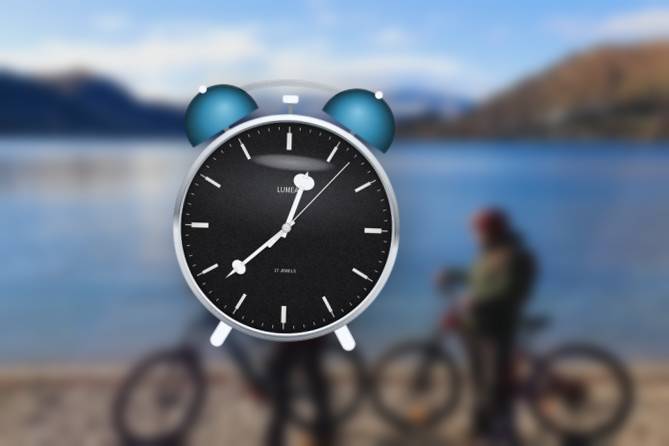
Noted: {"hour": 12, "minute": 38, "second": 7}
